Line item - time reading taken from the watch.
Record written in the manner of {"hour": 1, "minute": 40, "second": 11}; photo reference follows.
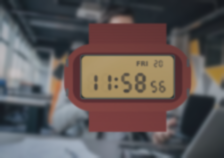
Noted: {"hour": 11, "minute": 58, "second": 56}
